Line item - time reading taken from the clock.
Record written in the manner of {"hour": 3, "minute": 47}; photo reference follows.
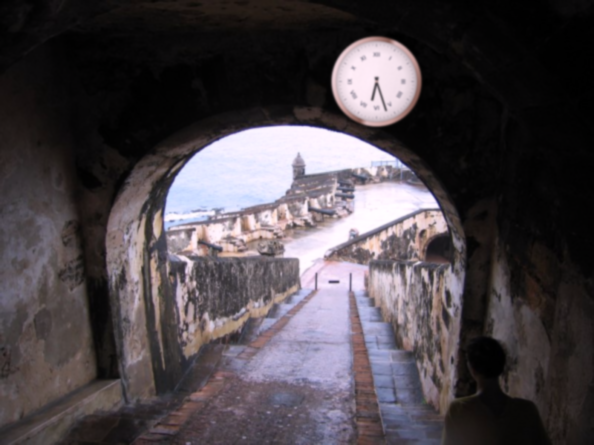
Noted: {"hour": 6, "minute": 27}
